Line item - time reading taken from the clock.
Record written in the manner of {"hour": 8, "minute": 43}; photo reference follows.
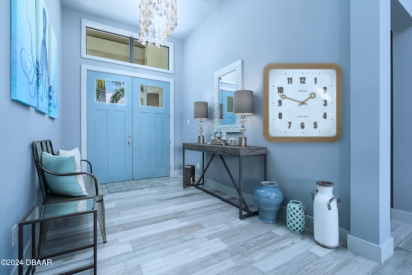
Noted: {"hour": 1, "minute": 48}
